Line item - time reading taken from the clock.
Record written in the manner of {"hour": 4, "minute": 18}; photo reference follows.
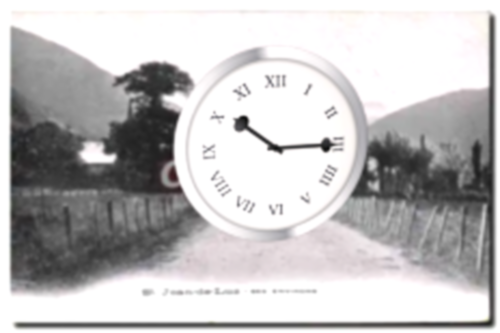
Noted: {"hour": 10, "minute": 15}
